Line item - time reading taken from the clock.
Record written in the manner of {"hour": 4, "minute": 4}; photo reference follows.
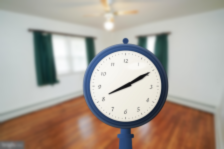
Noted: {"hour": 8, "minute": 10}
